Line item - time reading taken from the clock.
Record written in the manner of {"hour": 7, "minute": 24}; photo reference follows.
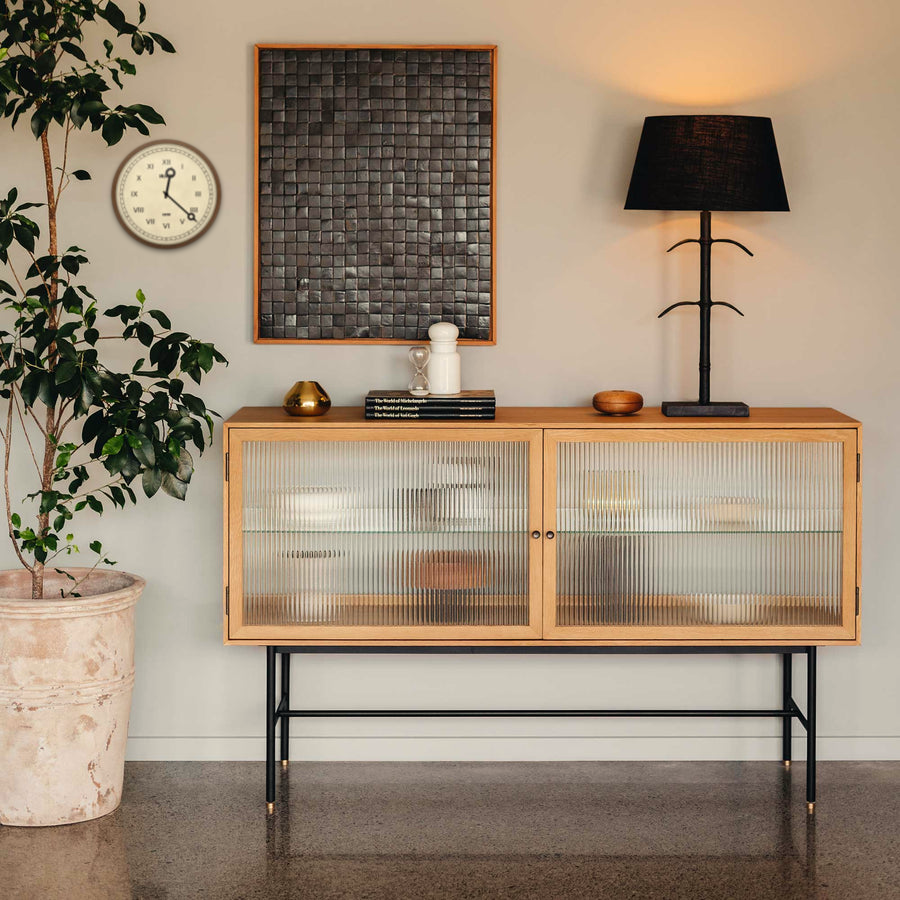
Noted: {"hour": 12, "minute": 22}
